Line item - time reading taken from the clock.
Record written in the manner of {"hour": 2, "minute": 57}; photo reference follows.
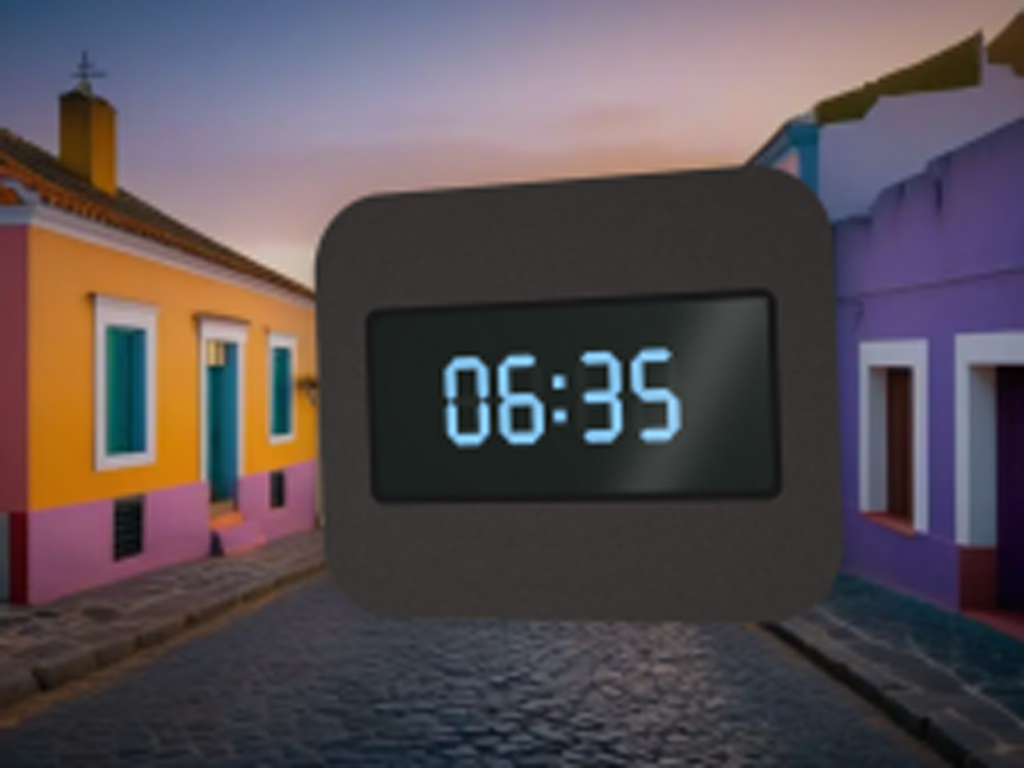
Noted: {"hour": 6, "minute": 35}
